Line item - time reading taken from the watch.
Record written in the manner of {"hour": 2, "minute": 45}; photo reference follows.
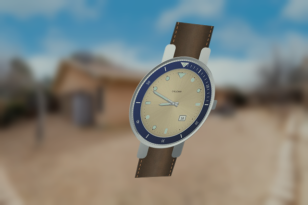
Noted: {"hour": 8, "minute": 49}
